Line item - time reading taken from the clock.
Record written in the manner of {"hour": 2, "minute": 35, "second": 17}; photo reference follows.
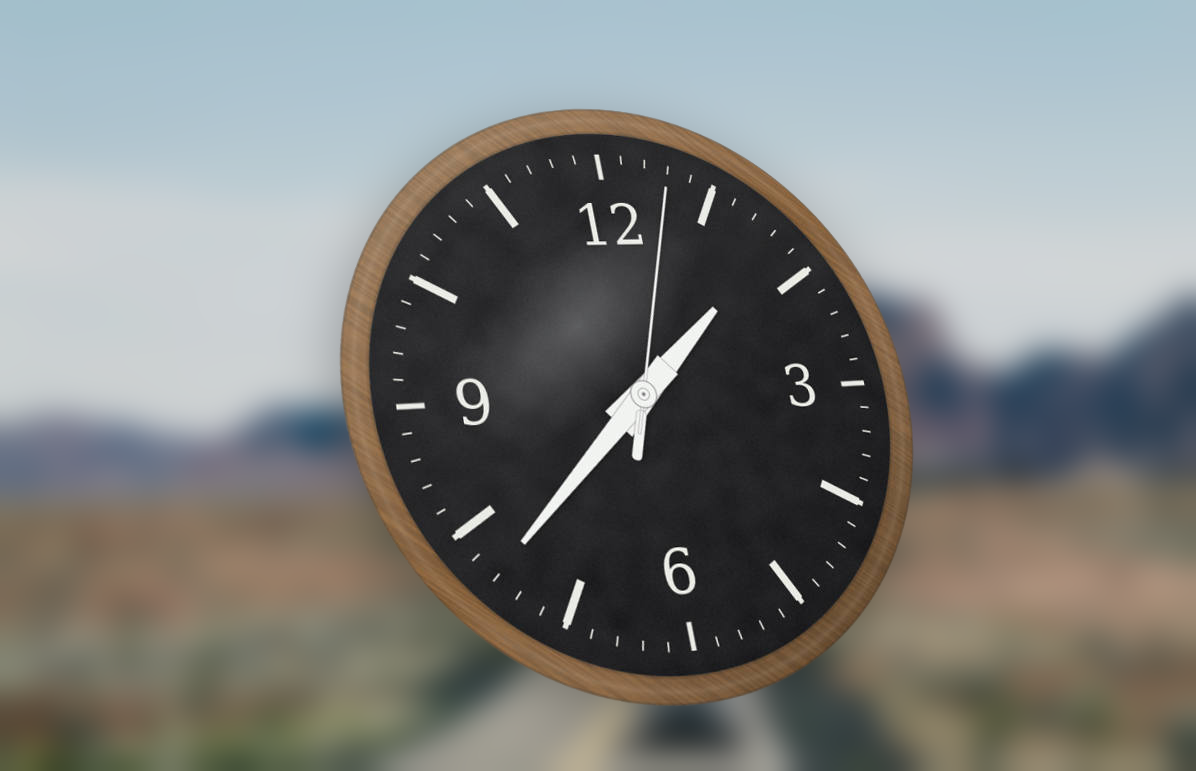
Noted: {"hour": 1, "minute": 38, "second": 3}
